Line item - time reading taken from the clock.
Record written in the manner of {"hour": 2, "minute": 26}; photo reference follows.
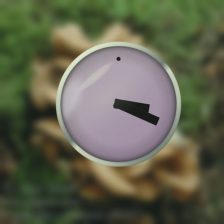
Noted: {"hour": 3, "minute": 19}
